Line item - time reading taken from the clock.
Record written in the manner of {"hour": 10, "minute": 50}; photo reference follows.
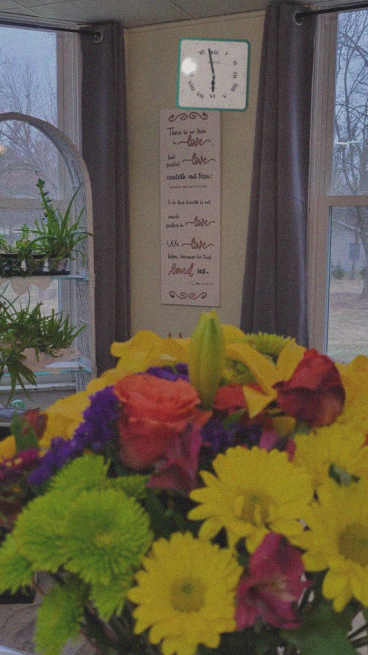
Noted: {"hour": 5, "minute": 58}
